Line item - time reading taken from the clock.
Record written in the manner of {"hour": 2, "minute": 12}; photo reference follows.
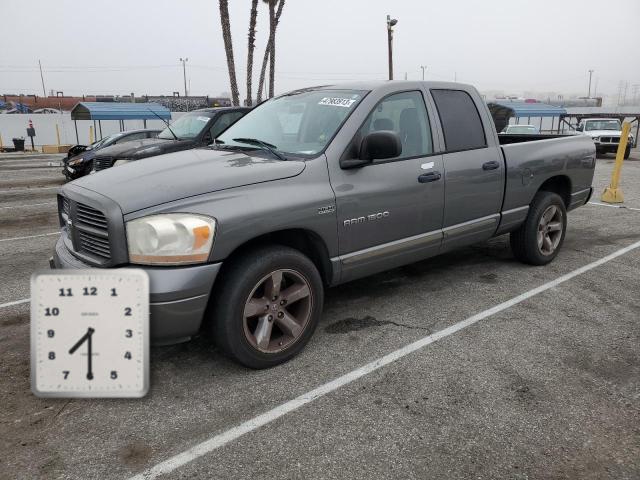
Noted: {"hour": 7, "minute": 30}
